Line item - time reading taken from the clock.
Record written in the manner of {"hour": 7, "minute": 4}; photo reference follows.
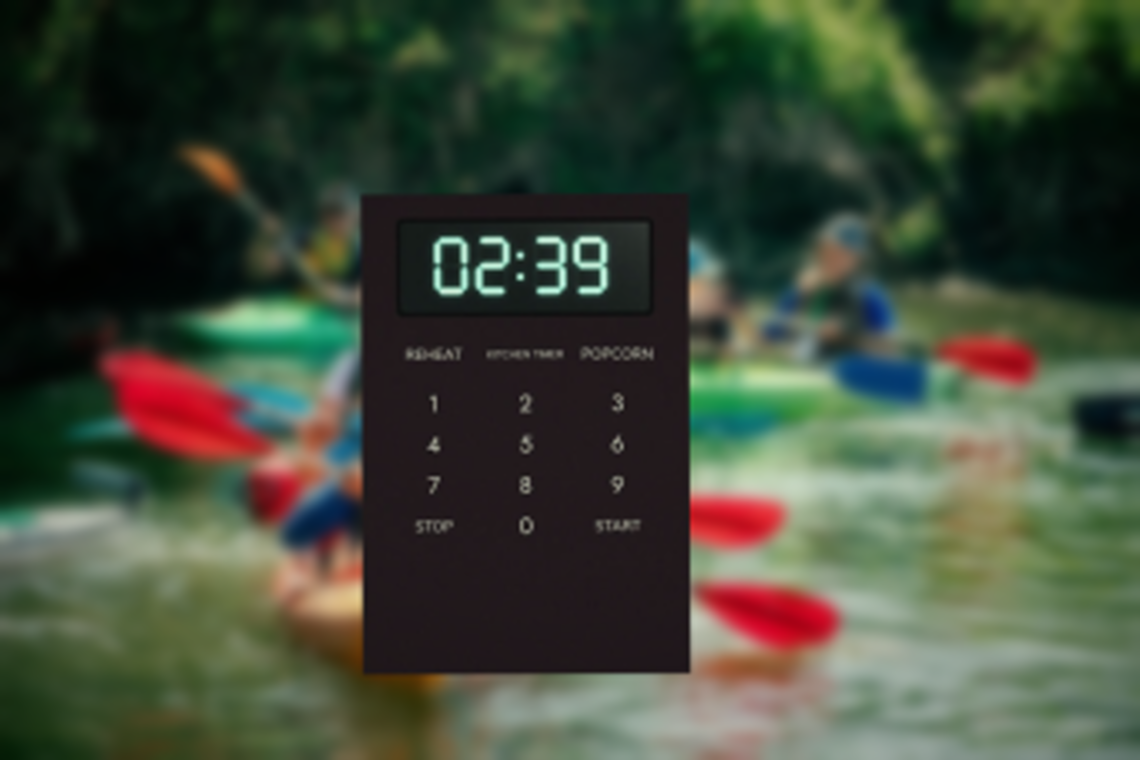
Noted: {"hour": 2, "minute": 39}
